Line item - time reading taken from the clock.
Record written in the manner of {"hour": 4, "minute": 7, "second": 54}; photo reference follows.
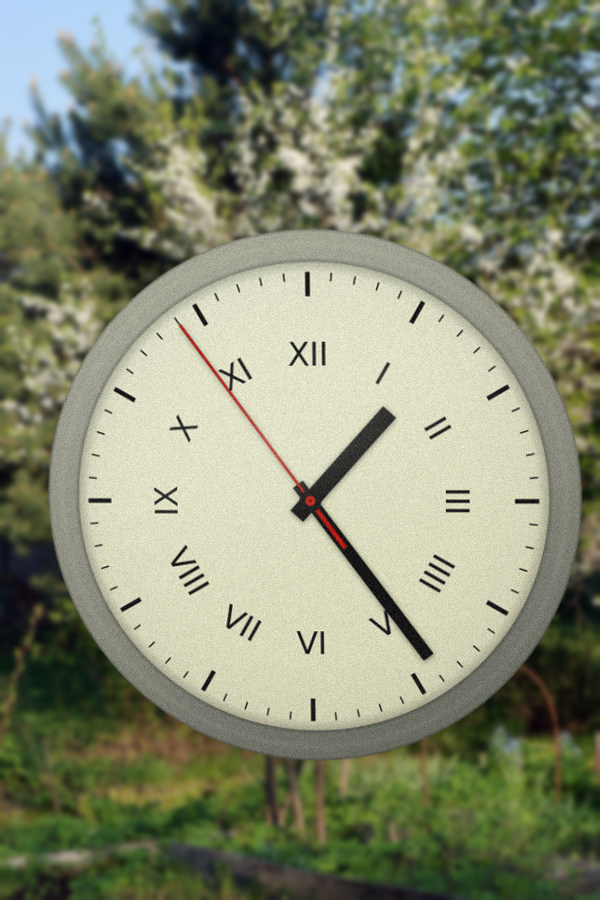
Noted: {"hour": 1, "minute": 23, "second": 54}
